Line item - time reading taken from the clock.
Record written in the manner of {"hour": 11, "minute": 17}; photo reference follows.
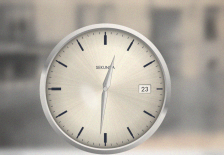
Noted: {"hour": 12, "minute": 31}
